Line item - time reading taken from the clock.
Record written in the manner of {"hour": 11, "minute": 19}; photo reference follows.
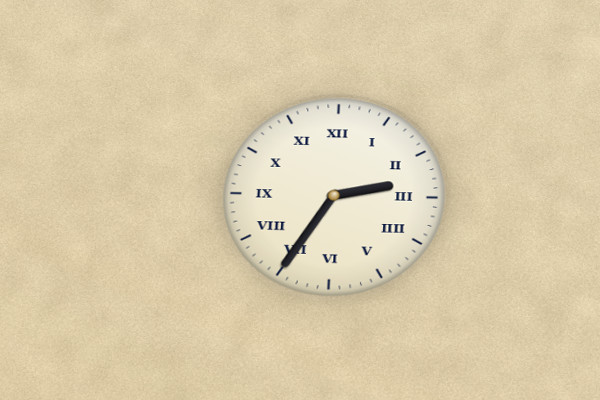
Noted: {"hour": 2, "minute": 35}
